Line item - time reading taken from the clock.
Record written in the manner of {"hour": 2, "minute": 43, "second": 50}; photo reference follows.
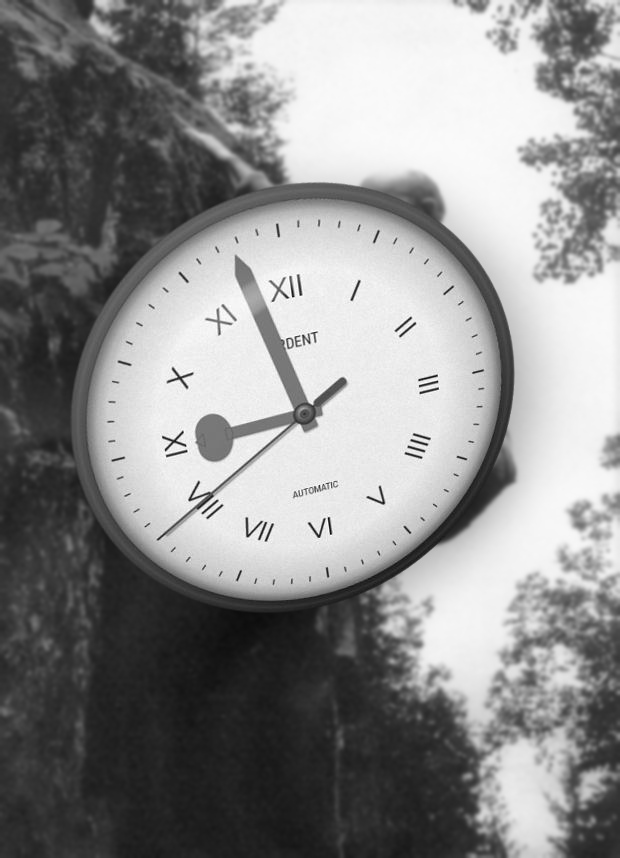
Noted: {"hour": 8, "minute": 57, "second": 40}
